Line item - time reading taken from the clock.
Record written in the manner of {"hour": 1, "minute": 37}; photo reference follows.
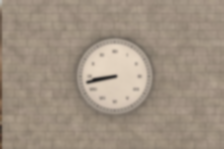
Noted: {"hour": 8, "minute": 43}
